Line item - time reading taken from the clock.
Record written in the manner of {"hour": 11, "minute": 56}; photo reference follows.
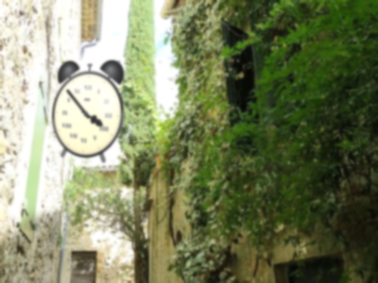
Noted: {"hour": 3, "minute": 52}
